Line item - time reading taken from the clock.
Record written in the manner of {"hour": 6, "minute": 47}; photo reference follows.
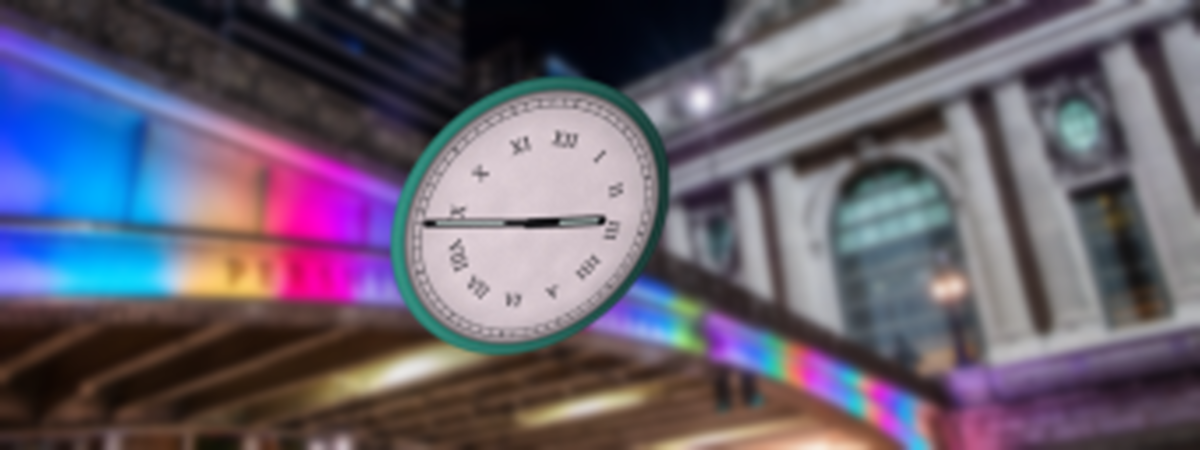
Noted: {"hour": 2, "minute": 44}
